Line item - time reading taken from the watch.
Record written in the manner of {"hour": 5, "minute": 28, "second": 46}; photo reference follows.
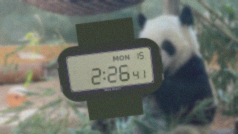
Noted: {"hour": 2, "minute": 26, "second": 41}
